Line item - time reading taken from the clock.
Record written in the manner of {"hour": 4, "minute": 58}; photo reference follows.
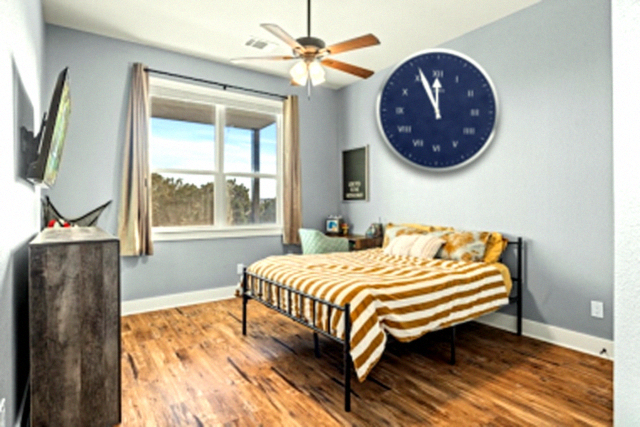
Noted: {"hour": 11, "minute": 56}
